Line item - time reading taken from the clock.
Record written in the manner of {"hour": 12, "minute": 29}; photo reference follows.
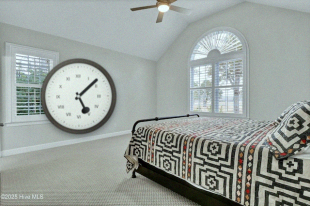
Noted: {"hour": 5, "minute": 8}
